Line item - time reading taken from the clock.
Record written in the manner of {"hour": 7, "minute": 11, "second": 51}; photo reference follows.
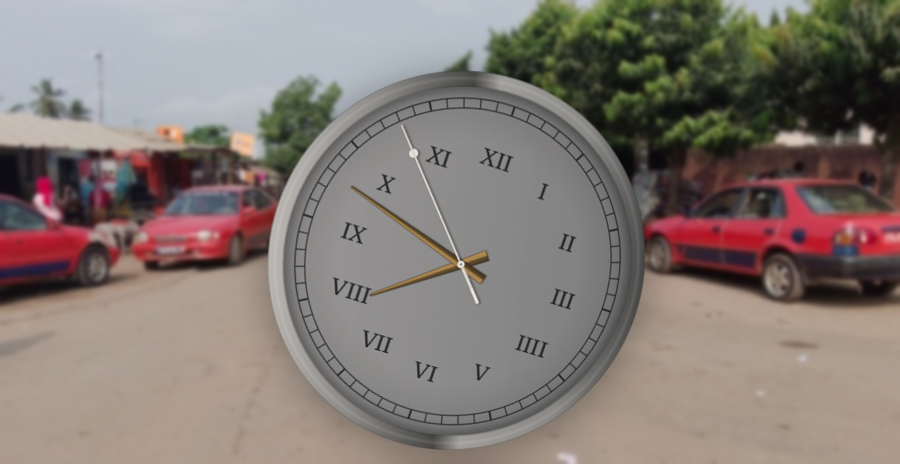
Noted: {"hour": 7, "minute": 47, "second": 53}
